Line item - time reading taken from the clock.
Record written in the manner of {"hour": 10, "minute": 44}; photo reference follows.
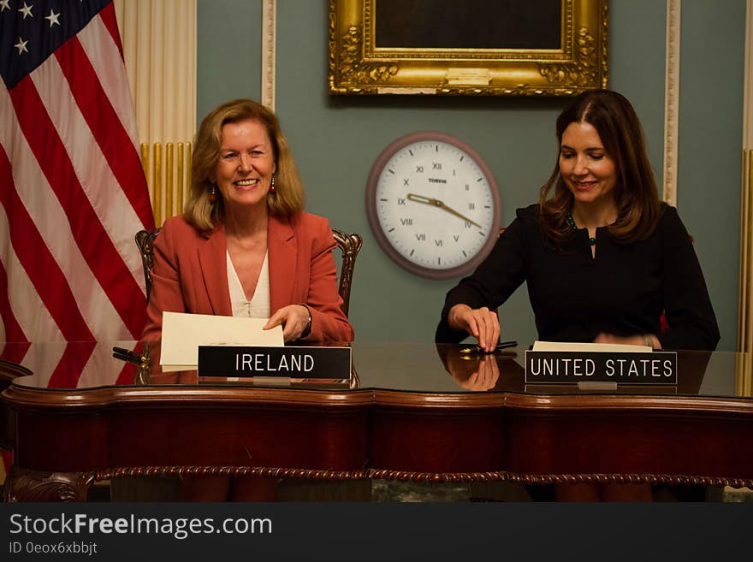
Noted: {"hour": 9, "minute": 19}
